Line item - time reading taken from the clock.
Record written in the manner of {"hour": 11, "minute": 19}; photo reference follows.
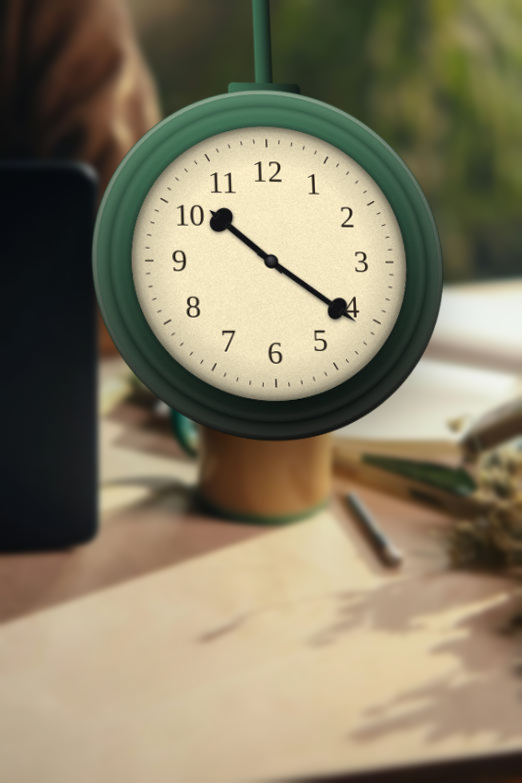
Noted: {"hour": 10, "minute": 21}
